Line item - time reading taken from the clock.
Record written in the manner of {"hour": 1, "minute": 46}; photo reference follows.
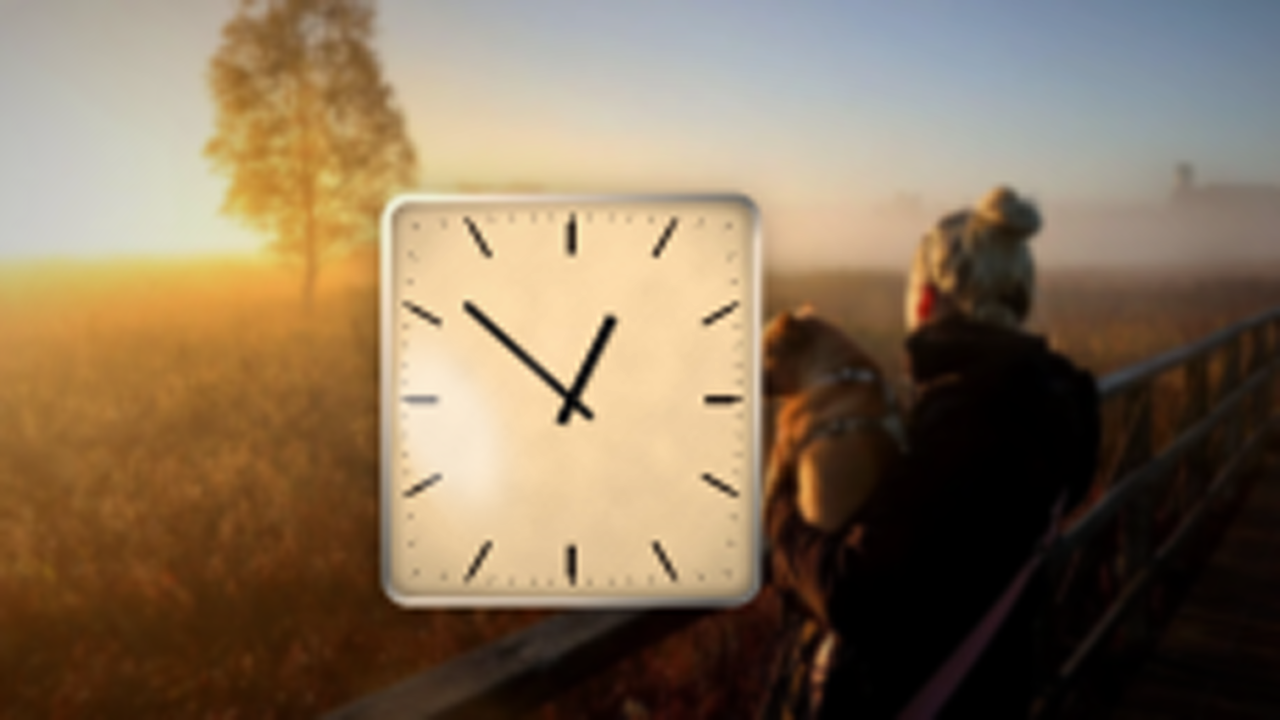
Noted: {"hour": 12, "minute": 52}
